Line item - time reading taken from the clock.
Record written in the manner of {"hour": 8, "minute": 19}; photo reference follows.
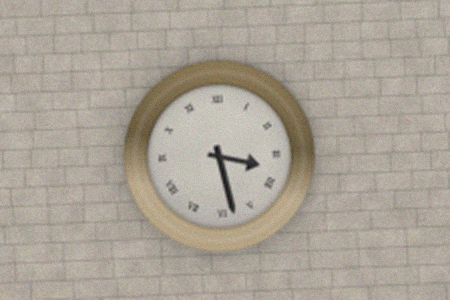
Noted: {"hour": 3, "minute": 28}
